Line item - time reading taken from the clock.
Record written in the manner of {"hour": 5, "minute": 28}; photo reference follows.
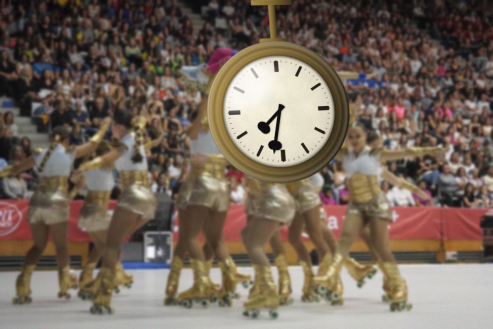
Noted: {"hour": 7, "minute": 32}
